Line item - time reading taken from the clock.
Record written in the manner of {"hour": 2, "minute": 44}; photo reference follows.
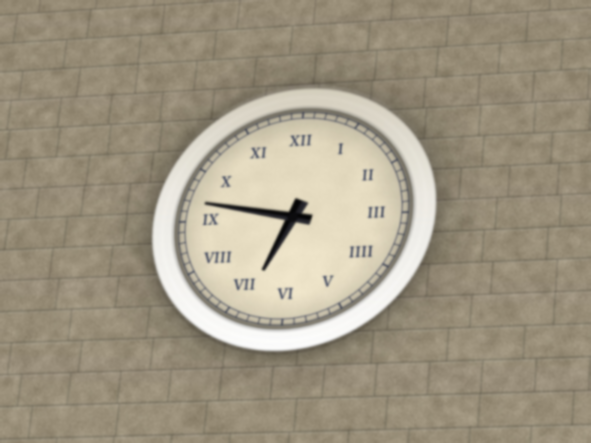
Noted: {"hour": 6, "minute": 47}
